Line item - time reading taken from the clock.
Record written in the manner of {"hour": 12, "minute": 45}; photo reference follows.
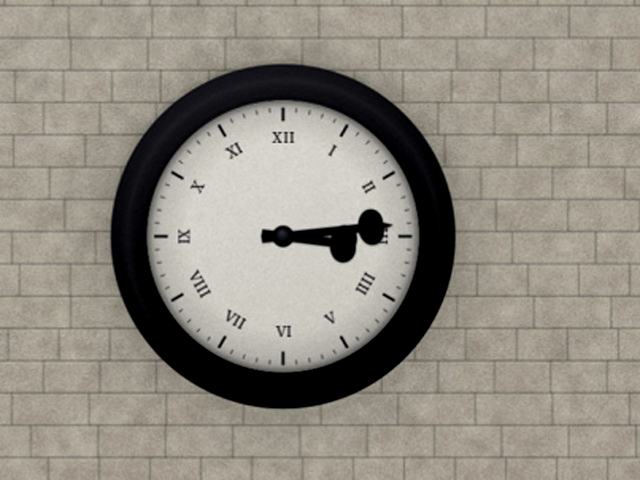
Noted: {"hour": 3, "minute": 14}
